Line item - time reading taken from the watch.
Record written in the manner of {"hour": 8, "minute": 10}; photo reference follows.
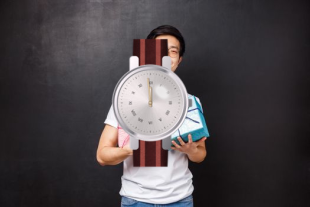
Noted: {"hour": 11, "minute": 59}
